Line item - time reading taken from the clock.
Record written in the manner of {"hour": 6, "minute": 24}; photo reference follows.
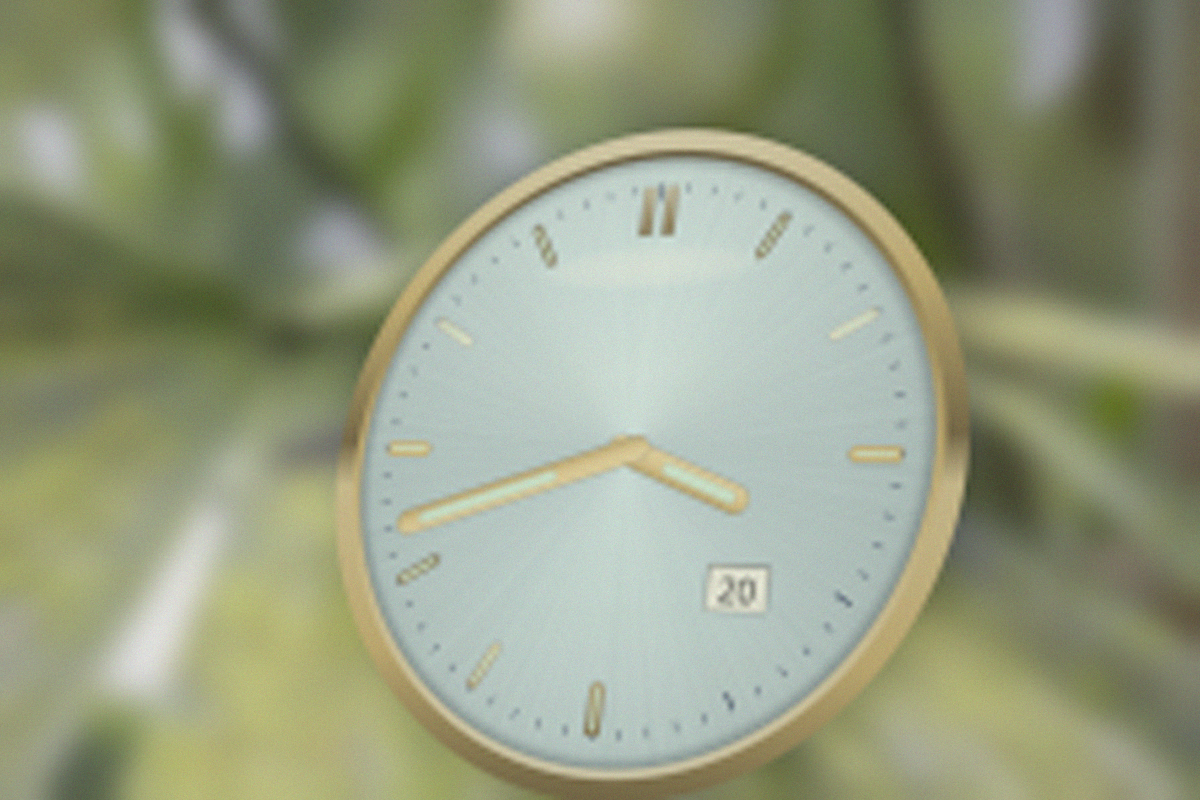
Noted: {"hour": 3, "minute": 42}
